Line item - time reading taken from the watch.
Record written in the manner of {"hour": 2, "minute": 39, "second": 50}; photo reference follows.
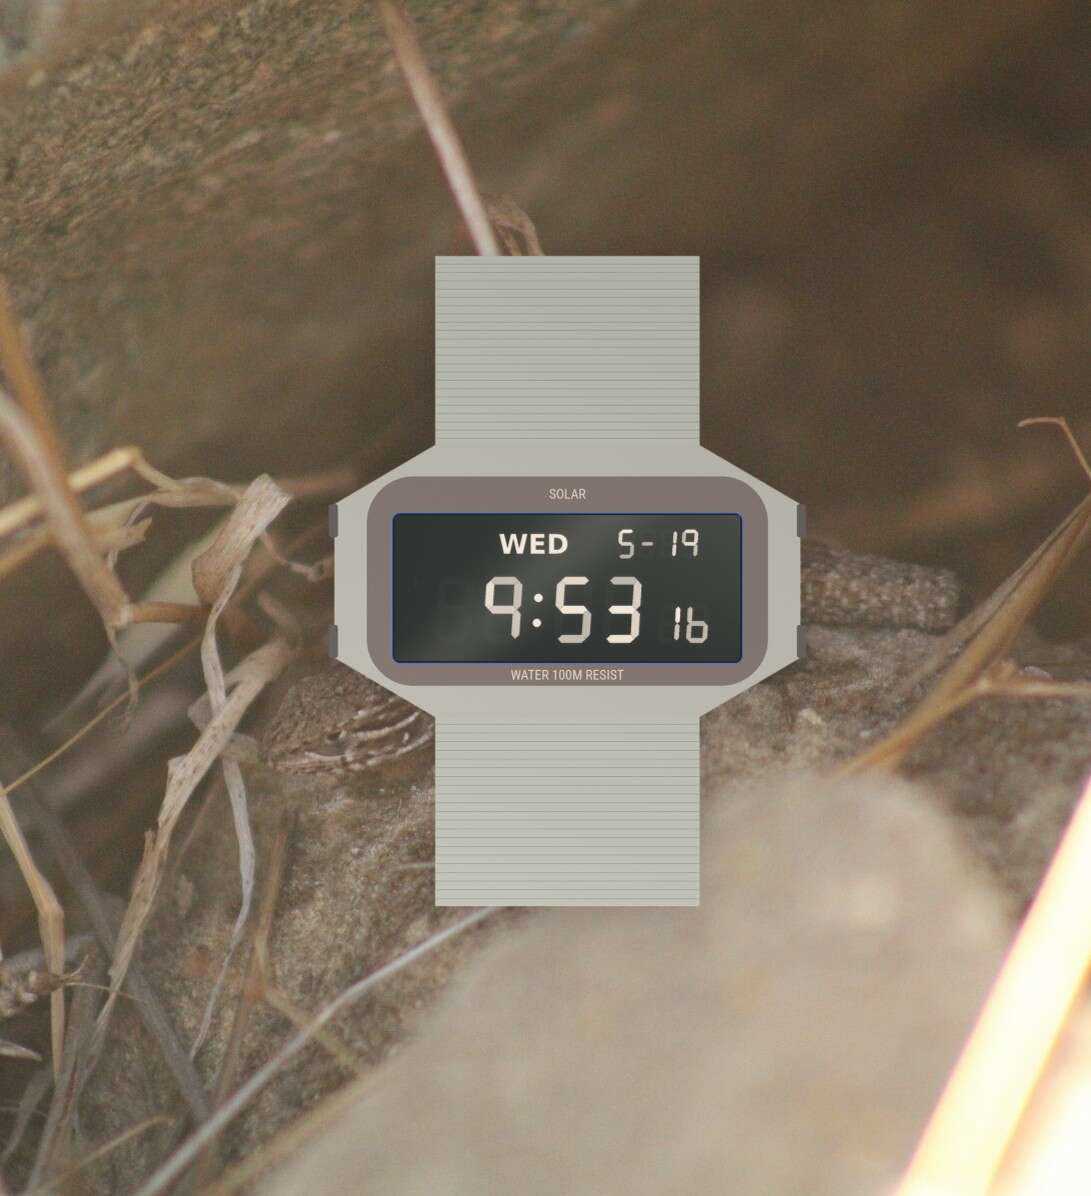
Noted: {"hour": 9, "minute": 53, "second": 16}
